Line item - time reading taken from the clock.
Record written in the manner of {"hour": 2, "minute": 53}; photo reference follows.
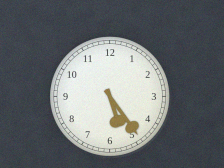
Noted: {"hour": 5, "minute": 24}
